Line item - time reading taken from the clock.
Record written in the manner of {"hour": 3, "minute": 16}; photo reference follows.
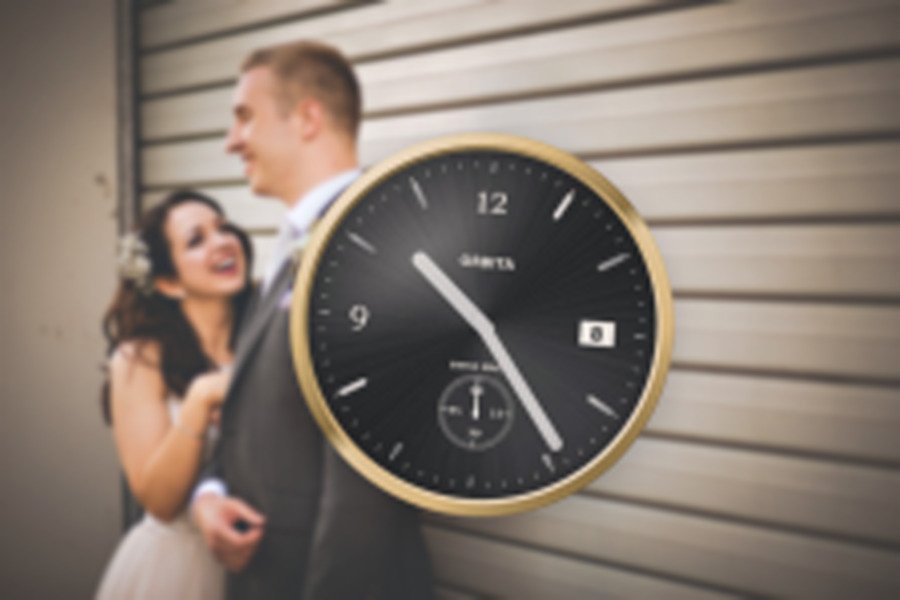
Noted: {"hour": 10, "minute": 24}
